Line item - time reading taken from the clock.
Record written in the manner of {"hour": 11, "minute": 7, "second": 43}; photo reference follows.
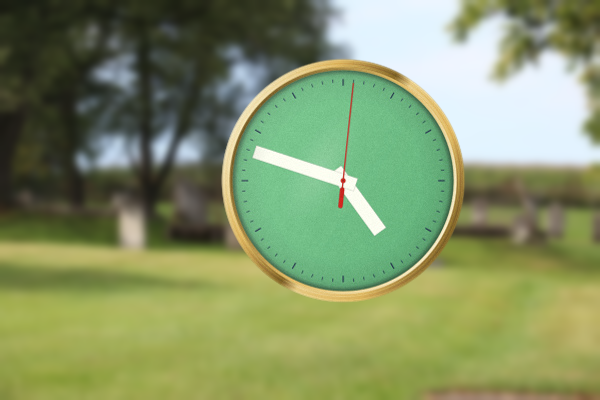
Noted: {"hour": 4, "minute": 48, "second": 1}
